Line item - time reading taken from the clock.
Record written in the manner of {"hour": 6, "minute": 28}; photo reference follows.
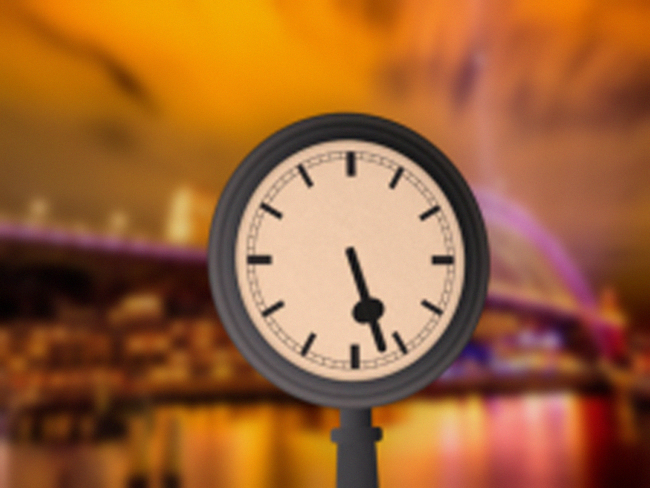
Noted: {"hour": 5, "minute": 27}
